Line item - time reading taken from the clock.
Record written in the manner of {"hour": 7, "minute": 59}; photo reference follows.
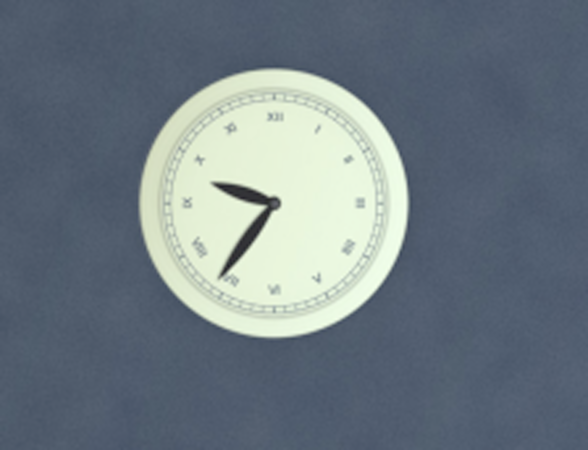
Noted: {"hour": 9, "minute": 36}
